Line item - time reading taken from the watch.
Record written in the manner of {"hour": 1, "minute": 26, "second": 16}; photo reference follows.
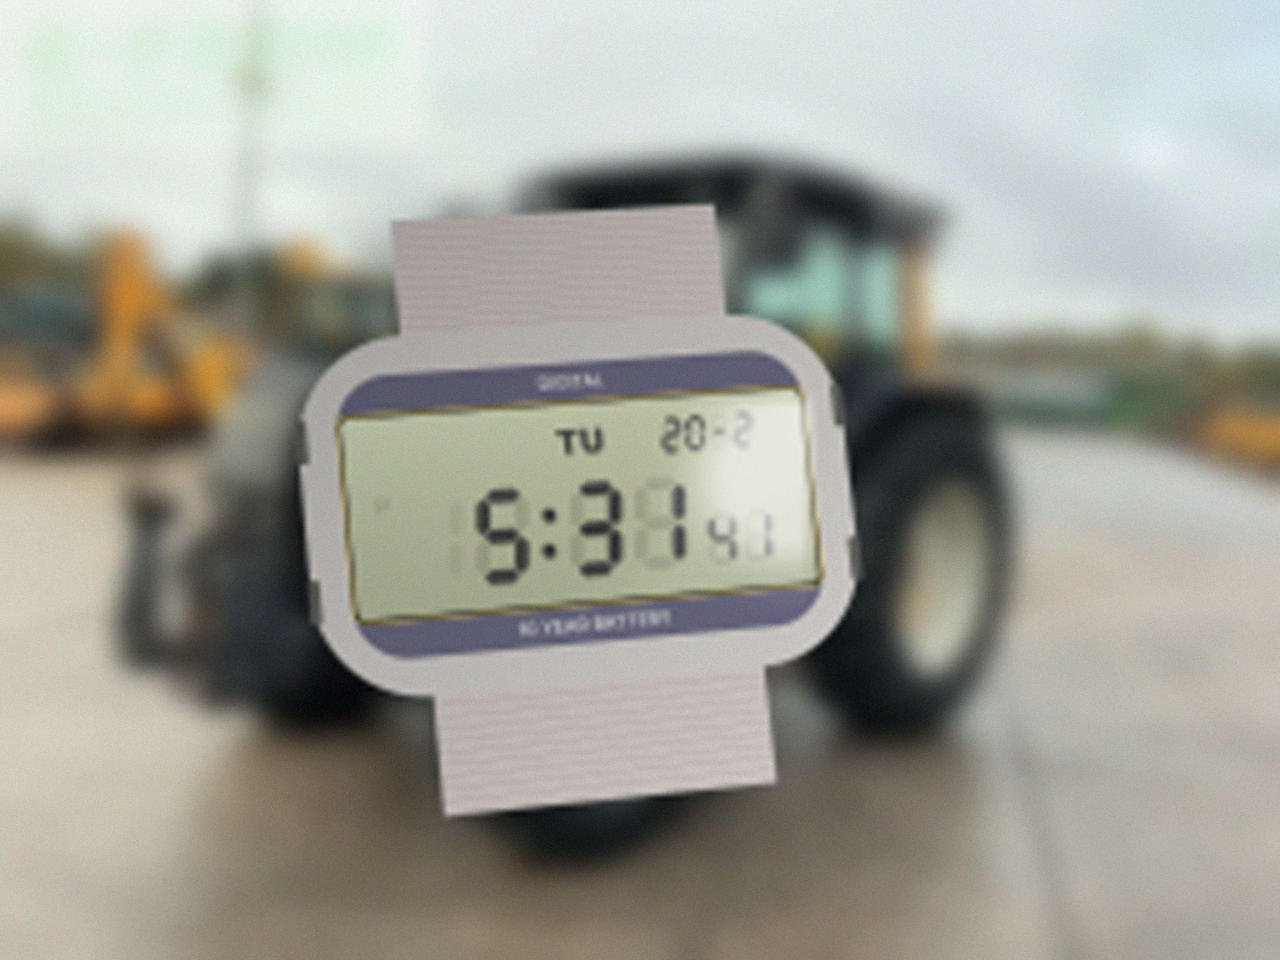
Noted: {"hour": 5, "minute": 31, "second": 41}
